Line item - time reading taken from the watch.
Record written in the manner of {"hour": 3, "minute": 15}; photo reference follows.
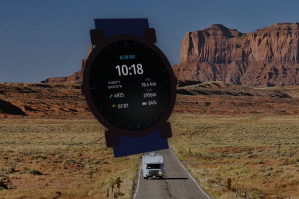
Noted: {"hour": 10, "minute": 18}
